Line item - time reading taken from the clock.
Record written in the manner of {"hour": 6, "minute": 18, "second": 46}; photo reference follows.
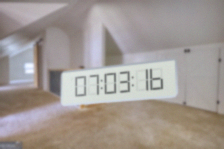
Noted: {"hour": 7, "minute": 3, "second": 16}
